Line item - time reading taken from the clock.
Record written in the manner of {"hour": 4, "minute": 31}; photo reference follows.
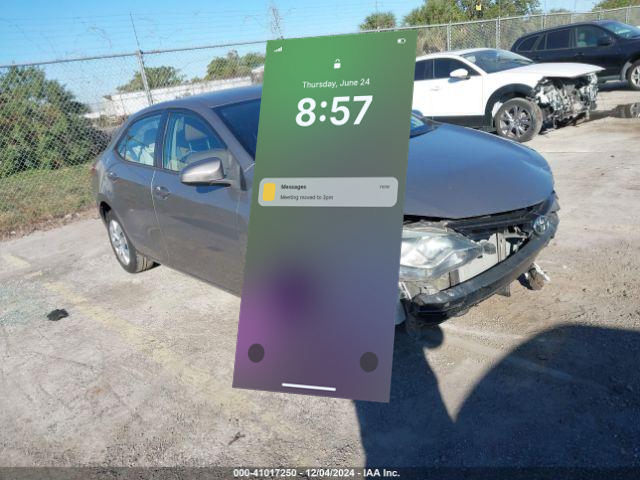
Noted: {"hour": 8, "minute": 57}
